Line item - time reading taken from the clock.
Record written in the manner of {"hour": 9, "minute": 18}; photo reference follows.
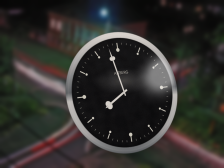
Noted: {"hour": 7, "minute": 58}
